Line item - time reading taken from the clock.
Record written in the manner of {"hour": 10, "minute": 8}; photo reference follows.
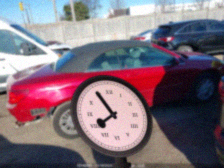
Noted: {"hour": 7, "minute": 55}
